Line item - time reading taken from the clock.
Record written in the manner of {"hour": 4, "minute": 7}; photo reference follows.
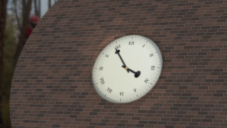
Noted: {"hour": 3, "minute": 54}
